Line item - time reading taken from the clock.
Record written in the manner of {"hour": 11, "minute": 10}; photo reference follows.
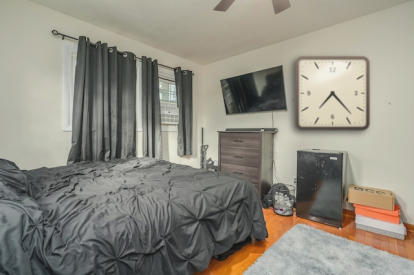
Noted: {"hour": 7, "minute": 23}
